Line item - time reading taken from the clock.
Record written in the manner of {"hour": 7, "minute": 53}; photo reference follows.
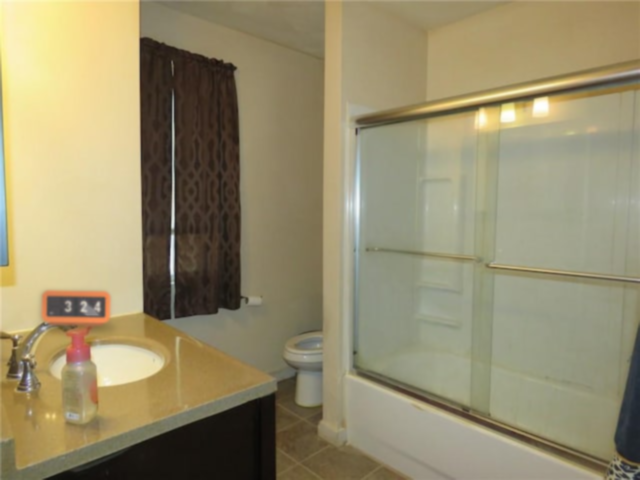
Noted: {"hour": 3, "minute": 24}
